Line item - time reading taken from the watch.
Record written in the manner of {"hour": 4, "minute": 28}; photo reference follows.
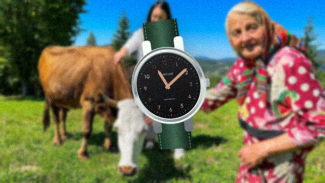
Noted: {"hour": 11, "minute": 9}
